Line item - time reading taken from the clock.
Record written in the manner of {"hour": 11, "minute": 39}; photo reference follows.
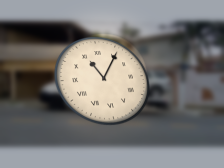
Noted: {"hour": 11, "minute": 6}
